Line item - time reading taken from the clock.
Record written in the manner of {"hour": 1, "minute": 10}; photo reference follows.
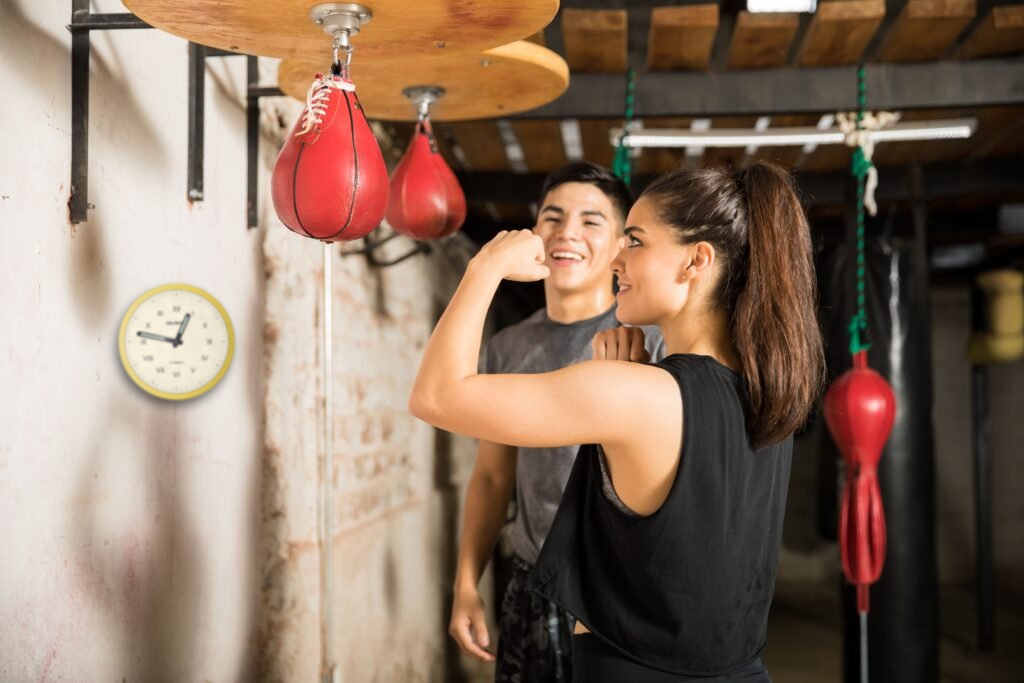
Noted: {"hour": 12, "minute": 47}
